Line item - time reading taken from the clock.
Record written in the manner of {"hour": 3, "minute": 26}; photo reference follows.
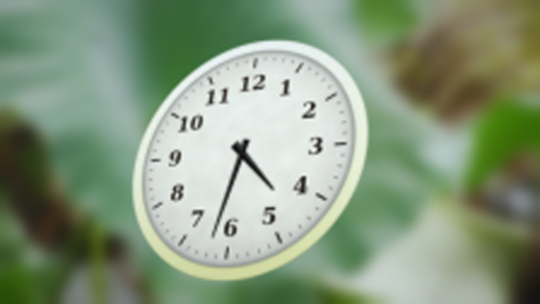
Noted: {"hour": 4, "minute": 32}
